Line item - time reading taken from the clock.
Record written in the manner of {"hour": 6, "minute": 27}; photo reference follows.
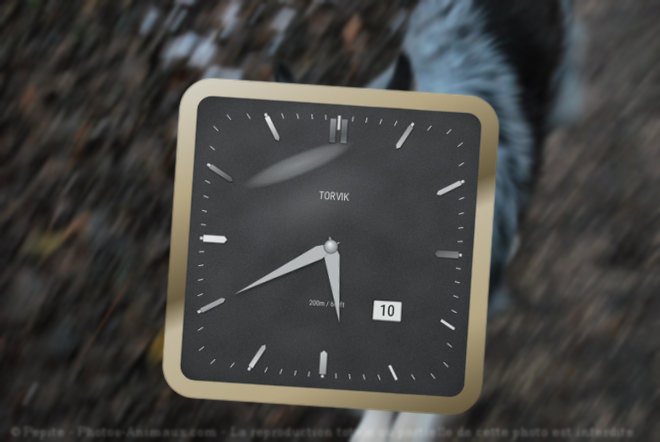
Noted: {"hour": 5, "minute": 40}
